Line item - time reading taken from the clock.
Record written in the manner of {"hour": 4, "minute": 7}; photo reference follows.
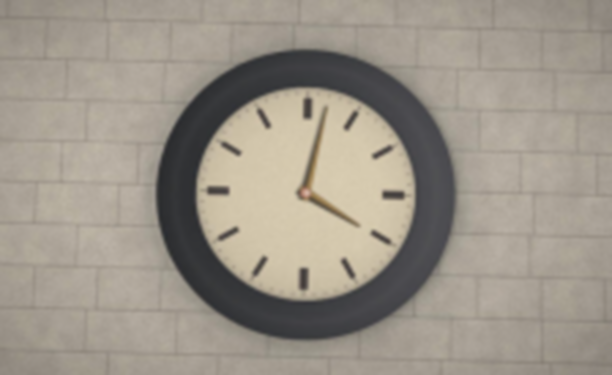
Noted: {"hour": 4, "minute": 2}
